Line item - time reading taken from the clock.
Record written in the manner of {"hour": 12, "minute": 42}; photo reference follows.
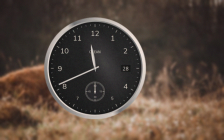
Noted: {"hour": 11, "minute": 41}
